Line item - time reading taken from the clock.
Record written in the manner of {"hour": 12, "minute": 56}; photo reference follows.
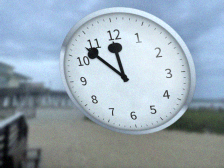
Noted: {"hour": 11, "minute": 53}
